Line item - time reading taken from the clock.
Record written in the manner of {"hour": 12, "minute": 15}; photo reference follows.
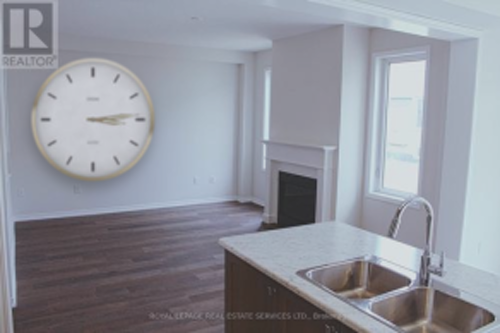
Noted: {"hour": 3, "minute": 14}
